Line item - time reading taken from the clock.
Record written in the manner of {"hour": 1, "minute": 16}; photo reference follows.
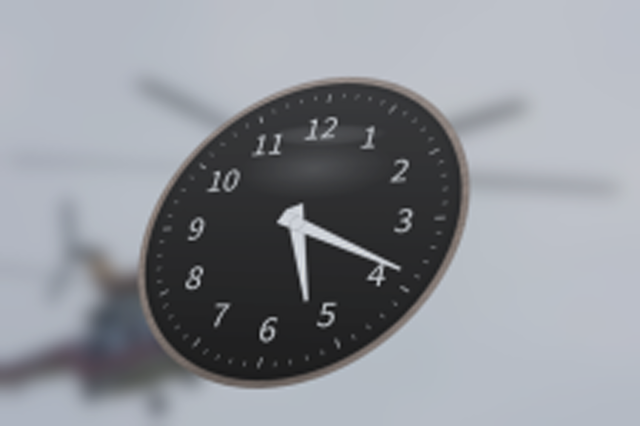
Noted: {"hour": 5, "minute": 19}
